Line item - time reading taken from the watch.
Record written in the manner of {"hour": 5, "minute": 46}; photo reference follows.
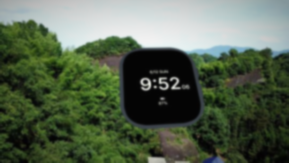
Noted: {"hour": 9, "minute": 52}
